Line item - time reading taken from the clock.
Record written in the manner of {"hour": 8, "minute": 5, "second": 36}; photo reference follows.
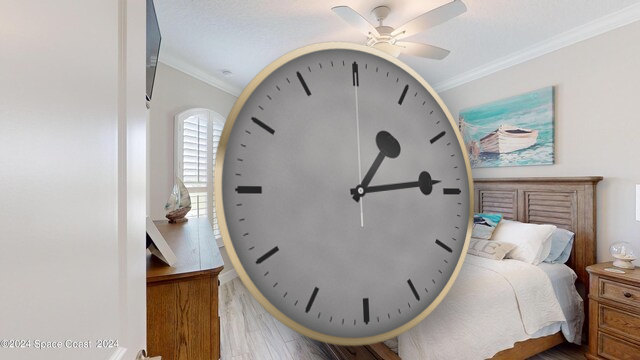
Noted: {"hour": 1, "minute": 14, "second": 0}
